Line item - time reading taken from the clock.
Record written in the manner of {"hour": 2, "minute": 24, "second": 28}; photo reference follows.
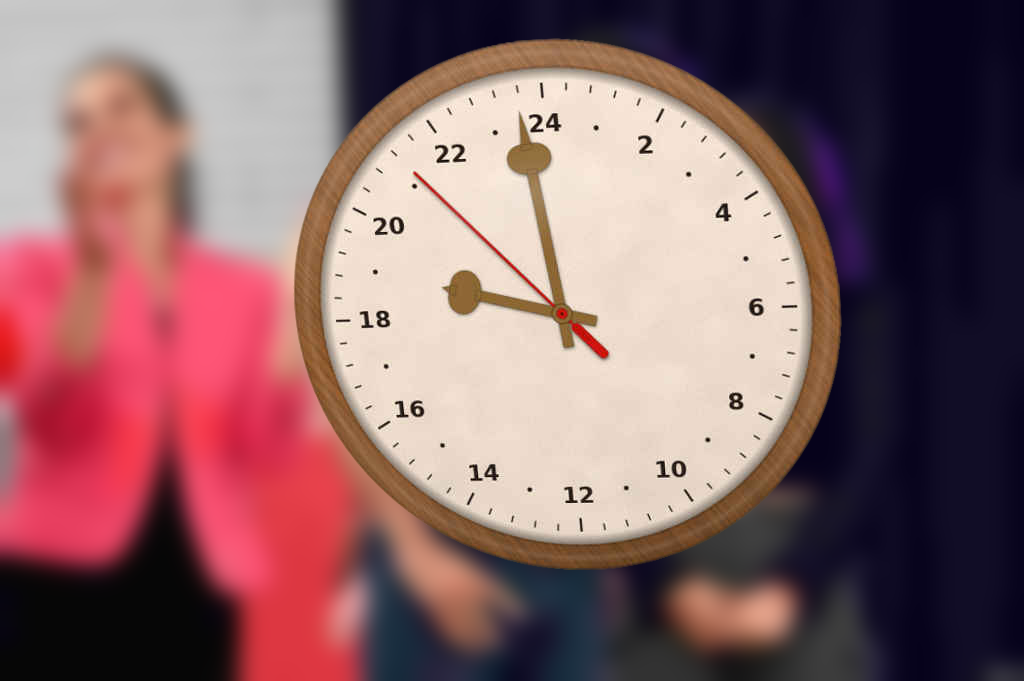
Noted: {"hour": 18, "minute": 58, "second": 53}
